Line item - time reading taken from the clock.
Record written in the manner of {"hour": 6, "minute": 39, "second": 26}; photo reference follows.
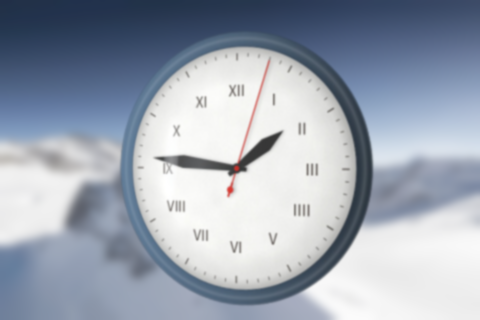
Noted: {"hour": 1, "minute": 46, "second": 3}
